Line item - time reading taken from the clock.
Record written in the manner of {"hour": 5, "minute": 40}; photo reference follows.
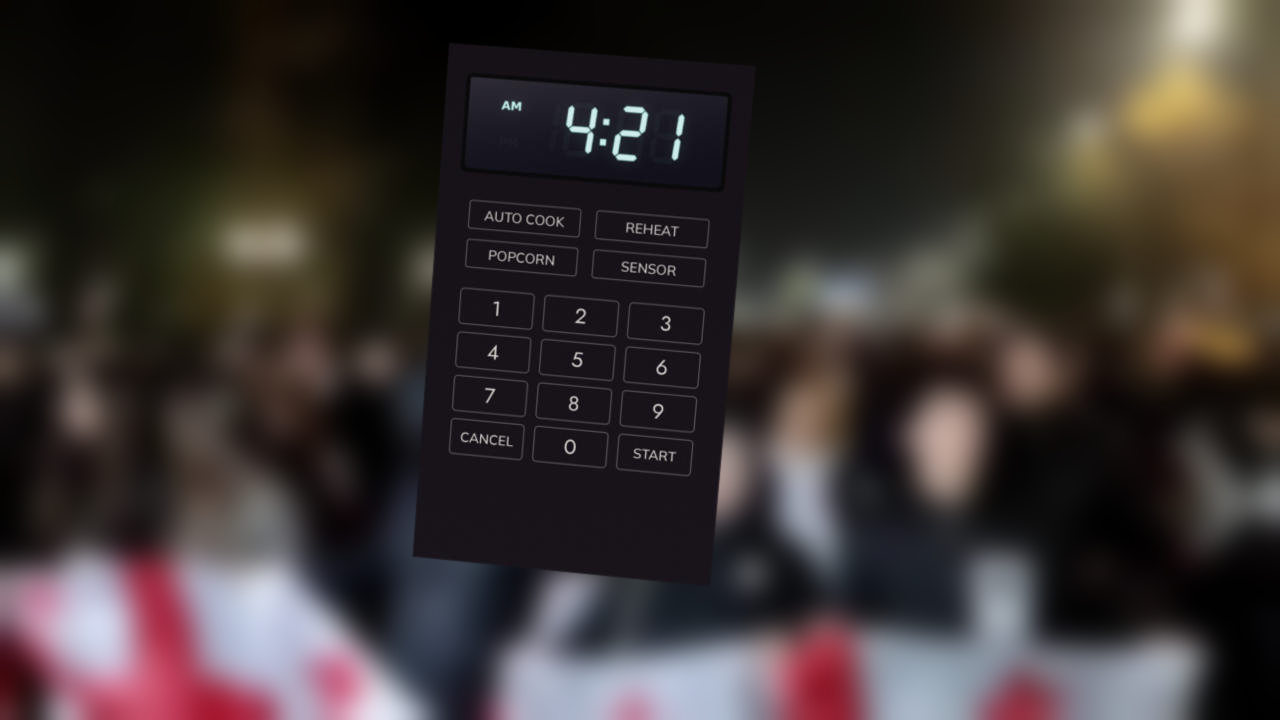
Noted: {"hour": 4, "minute": 21}
